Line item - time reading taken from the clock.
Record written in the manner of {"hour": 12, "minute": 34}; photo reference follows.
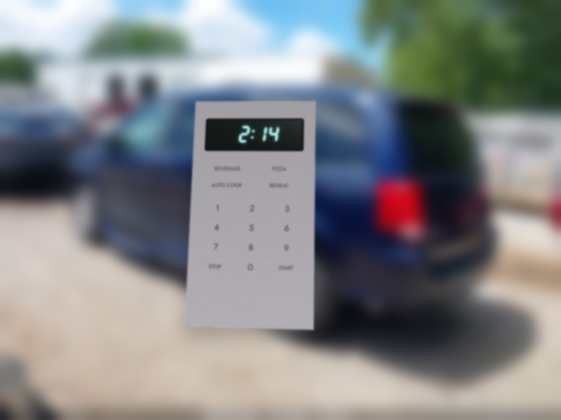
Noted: {"hour": 2, "minute": 14}
